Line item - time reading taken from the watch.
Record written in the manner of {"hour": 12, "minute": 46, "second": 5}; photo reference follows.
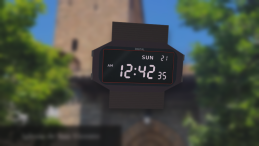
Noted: {"hour": 12, "minute": 42, "second": 35}
